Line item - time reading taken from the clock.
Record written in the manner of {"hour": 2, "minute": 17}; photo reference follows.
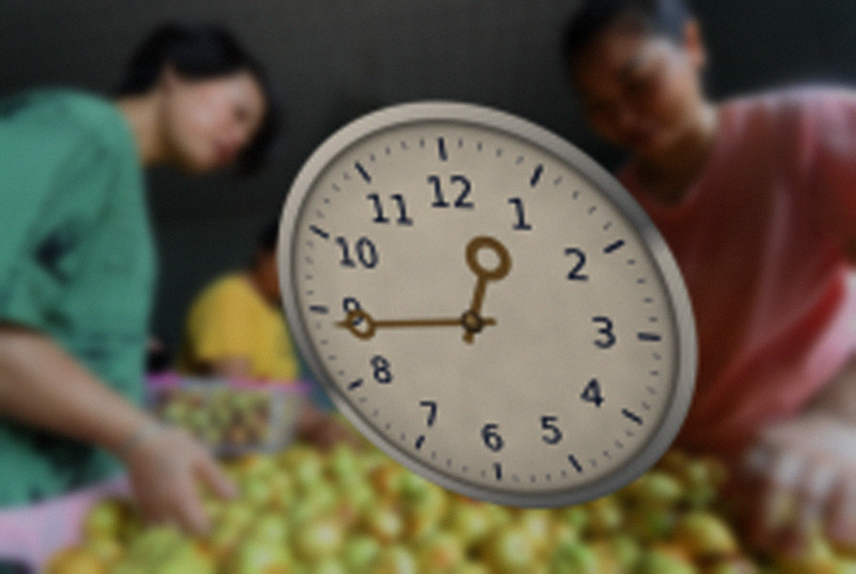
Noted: {"hour": 12, "minute": 44}
